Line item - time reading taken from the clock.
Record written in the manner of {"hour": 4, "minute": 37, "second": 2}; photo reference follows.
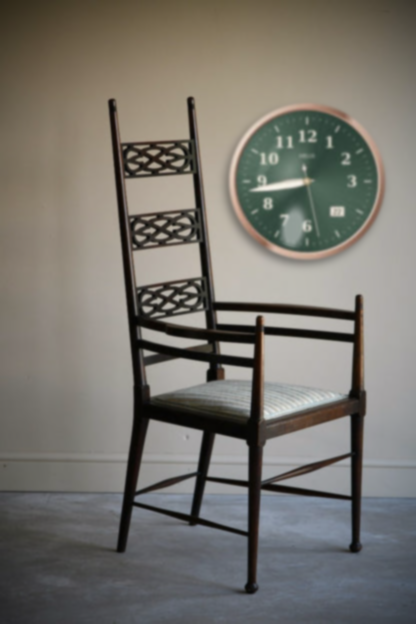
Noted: {"hour": 8, "minute": 43, "second": 28}
